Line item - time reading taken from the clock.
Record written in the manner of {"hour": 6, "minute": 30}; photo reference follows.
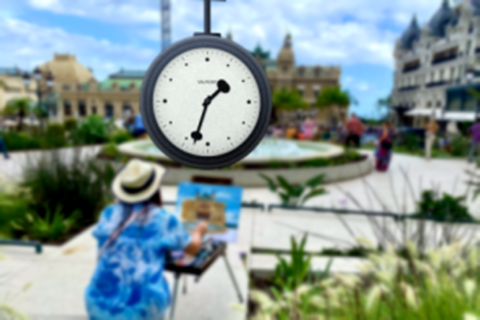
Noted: {"hour": 1, "minute": 33}
